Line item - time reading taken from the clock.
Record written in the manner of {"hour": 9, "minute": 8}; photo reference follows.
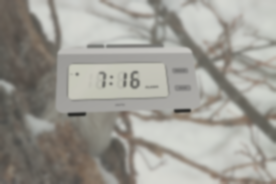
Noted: {"hour": 7, "minute": 16}
